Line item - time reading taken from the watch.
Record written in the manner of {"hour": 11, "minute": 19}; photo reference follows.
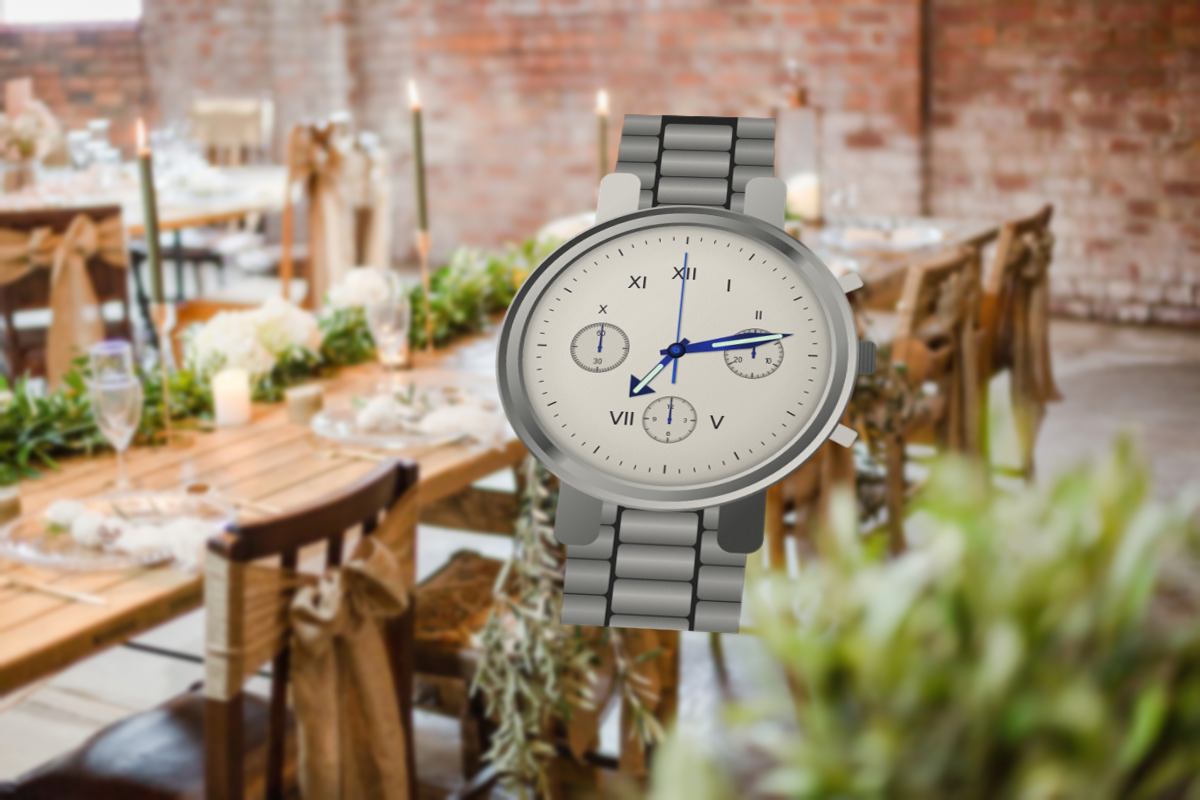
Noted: {"hour": 7, "minute": 13}
